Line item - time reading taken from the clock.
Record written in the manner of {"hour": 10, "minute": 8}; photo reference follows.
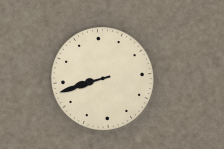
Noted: {"hour": 8, "minute": 43}
